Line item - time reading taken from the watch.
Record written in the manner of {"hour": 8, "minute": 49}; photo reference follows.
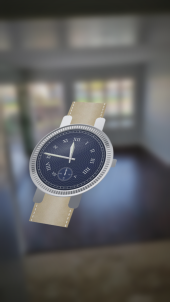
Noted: {"hour": 11, "minute": 46}
